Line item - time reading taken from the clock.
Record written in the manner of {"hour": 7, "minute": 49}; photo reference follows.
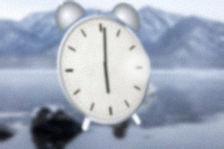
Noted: {"hour": 6, "minute": 1}
